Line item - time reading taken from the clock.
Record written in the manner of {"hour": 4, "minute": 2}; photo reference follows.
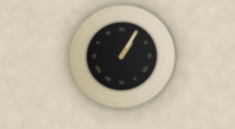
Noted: {"hour": 1, "minute": 5}
